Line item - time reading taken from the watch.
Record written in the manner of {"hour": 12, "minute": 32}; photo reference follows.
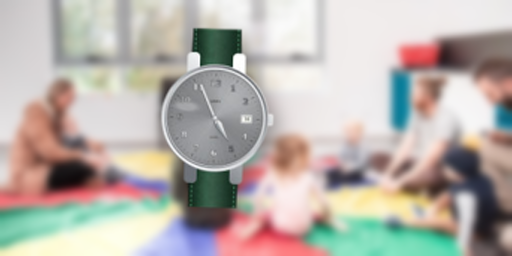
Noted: {"hour": 4, "minute": 56}
